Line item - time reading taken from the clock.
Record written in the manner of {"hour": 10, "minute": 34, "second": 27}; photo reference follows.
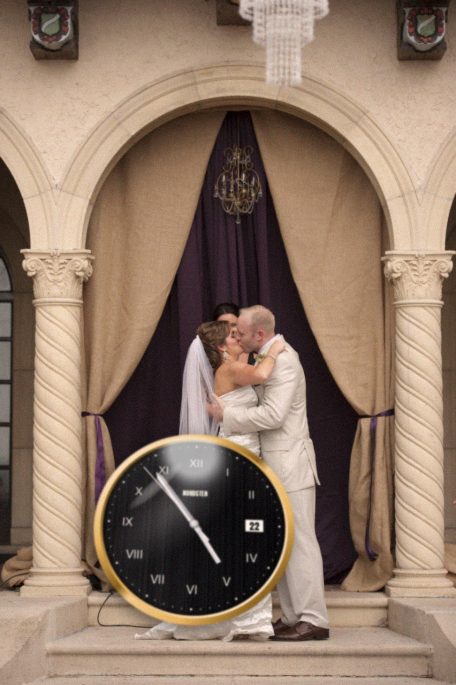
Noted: {"hour": 4, "minute": 53, "second": 53}
